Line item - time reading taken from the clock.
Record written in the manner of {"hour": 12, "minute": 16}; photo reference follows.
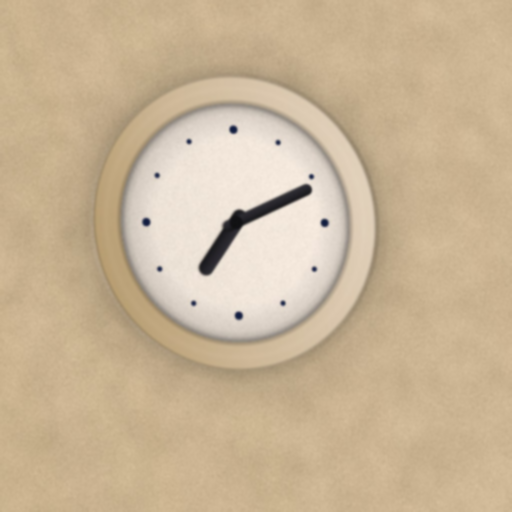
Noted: {"hour": 7, "minute": 11}
